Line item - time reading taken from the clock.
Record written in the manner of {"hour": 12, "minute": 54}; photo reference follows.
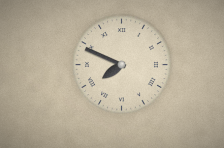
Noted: {"hour": 7, "minute": 49}
